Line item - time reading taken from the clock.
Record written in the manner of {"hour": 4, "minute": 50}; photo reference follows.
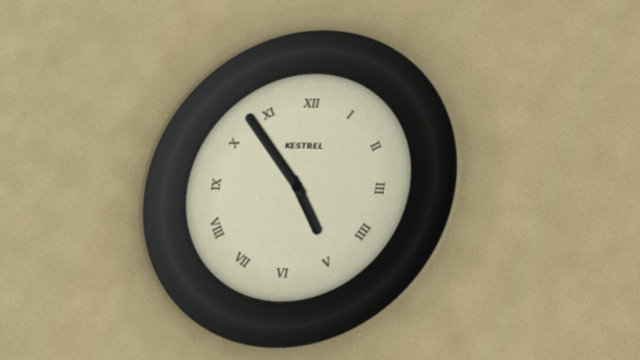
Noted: {"hour": 4, "minute": 53}
